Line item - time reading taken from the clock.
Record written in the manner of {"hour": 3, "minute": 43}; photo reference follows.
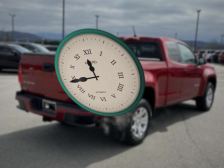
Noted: {"hour": 11, "minute": 44}
